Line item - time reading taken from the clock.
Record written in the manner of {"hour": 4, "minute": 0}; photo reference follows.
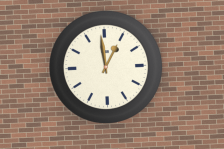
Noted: {"hour": 12, "minute": 59}
